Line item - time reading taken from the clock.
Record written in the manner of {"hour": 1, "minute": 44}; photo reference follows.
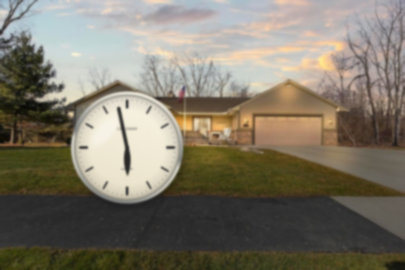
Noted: {"hour": 5, "minute": 58}
